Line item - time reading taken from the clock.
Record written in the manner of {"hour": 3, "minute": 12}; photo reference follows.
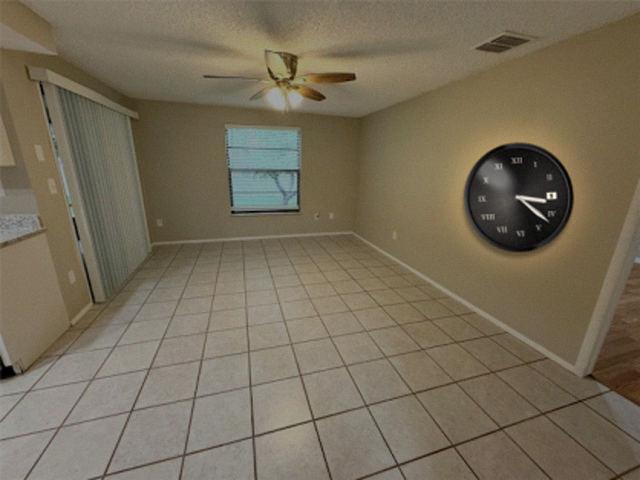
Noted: {"hour": 3, "minute": 22}
